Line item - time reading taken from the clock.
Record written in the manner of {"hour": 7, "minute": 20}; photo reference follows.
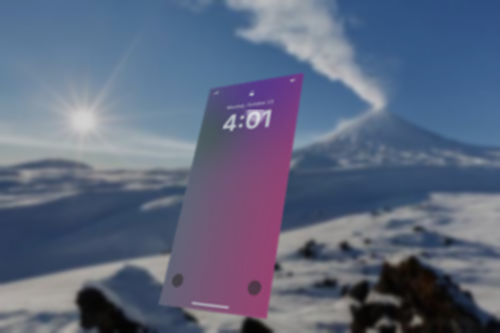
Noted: {"hour": 4, "minute": 1}
